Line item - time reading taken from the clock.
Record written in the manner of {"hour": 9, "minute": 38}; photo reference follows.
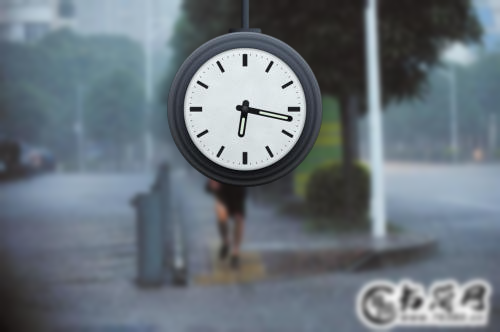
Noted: {"hour": 6, "minute": 17}
